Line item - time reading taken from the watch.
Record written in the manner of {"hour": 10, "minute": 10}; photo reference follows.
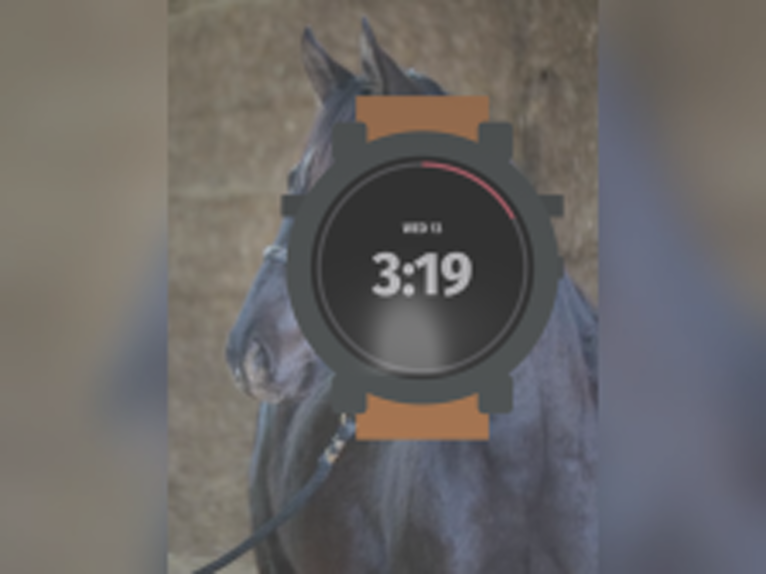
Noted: {"hour": 3, "minute": 19}
